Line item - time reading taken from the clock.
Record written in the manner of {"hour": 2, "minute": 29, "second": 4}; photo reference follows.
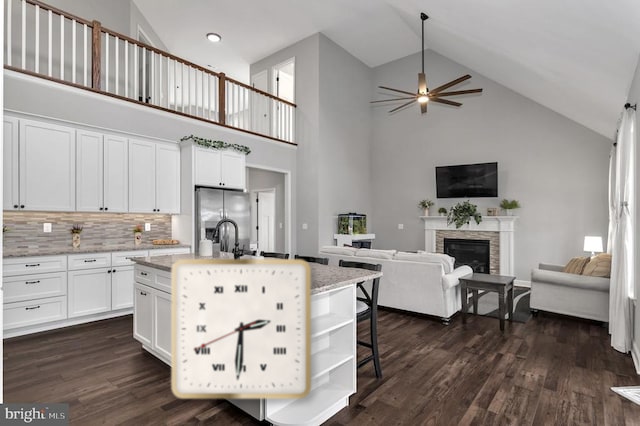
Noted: {"hour": 2, "minute": 30, "second": 41}
